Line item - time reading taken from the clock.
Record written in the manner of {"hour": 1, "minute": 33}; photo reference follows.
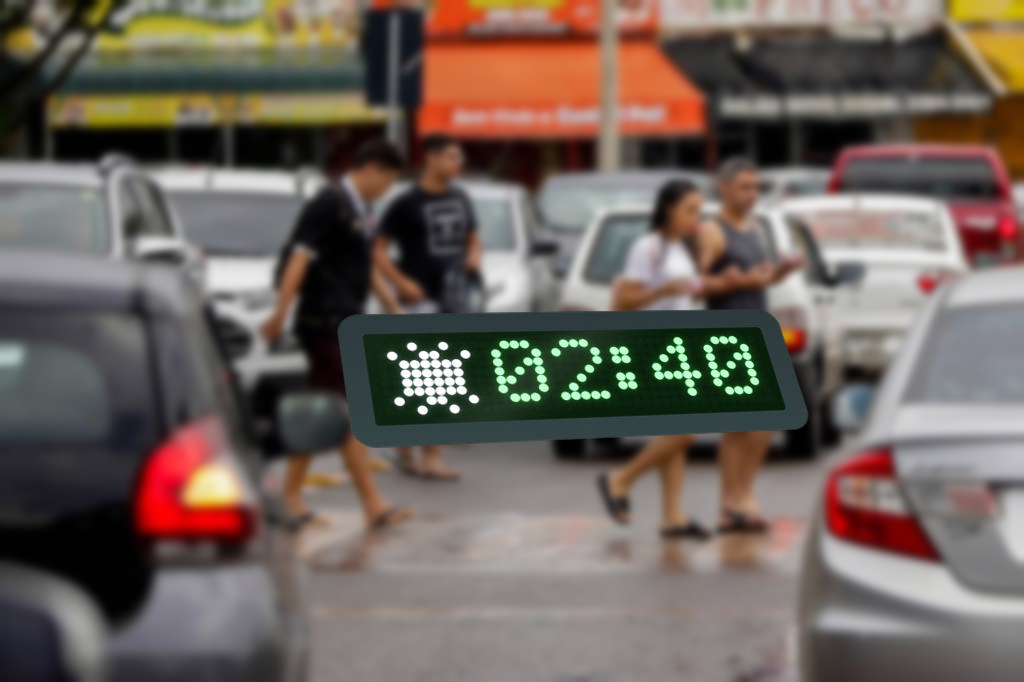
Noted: {"hour": 2, "minute": 40}
